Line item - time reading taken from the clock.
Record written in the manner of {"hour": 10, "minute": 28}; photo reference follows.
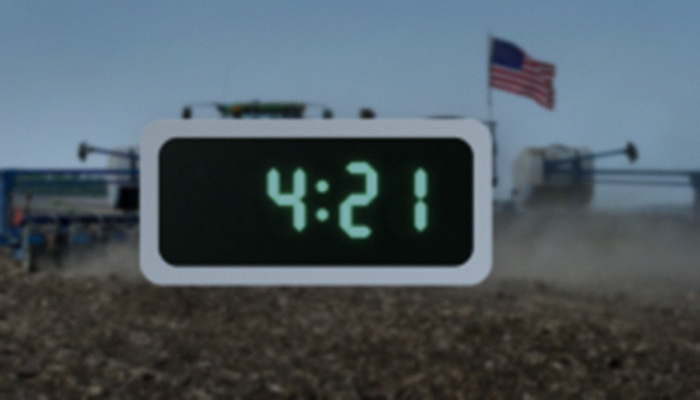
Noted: {"hour": 4, "minute": 21}
